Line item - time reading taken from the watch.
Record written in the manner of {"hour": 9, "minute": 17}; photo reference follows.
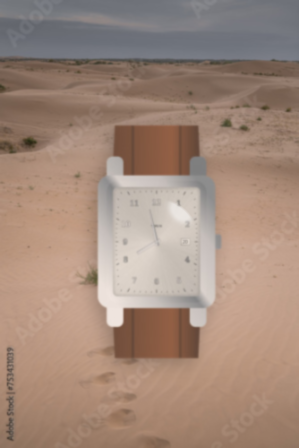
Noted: {"hour": 7, "minute": 58}
